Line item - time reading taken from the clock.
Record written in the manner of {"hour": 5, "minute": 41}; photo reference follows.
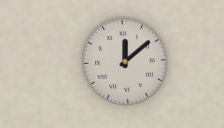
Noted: {"hour": 12, "minute": 9}
